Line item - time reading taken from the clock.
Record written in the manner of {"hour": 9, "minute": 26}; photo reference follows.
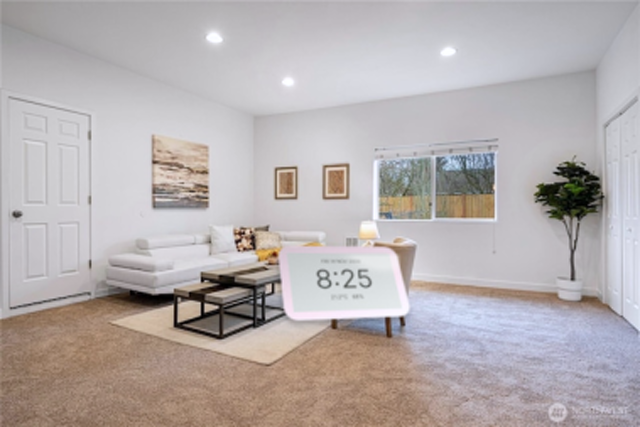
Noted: {"hour": 8, "minute": 25}
